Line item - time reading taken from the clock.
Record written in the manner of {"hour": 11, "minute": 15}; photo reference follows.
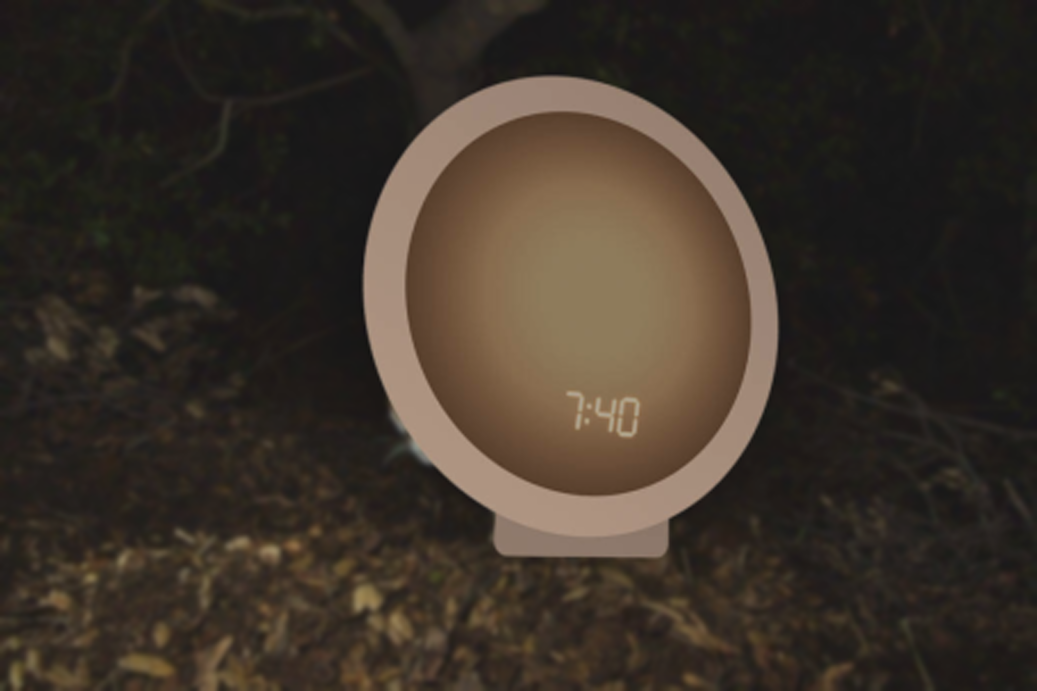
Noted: {"hour": 7, "minute": 40}
